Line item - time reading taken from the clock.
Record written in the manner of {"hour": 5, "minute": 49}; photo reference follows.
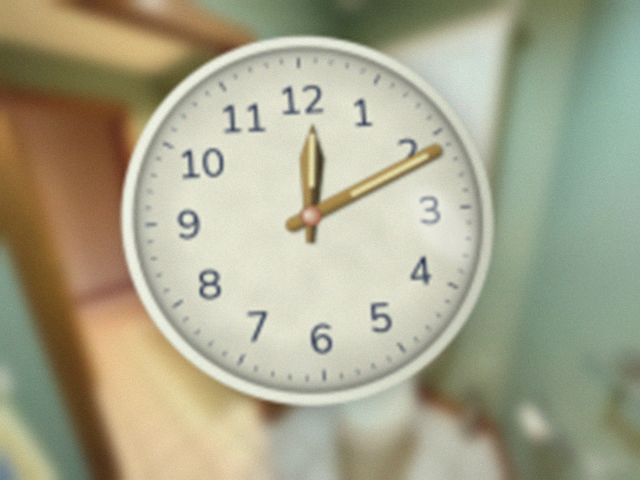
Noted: {"hour": 12, "minute": 11}
